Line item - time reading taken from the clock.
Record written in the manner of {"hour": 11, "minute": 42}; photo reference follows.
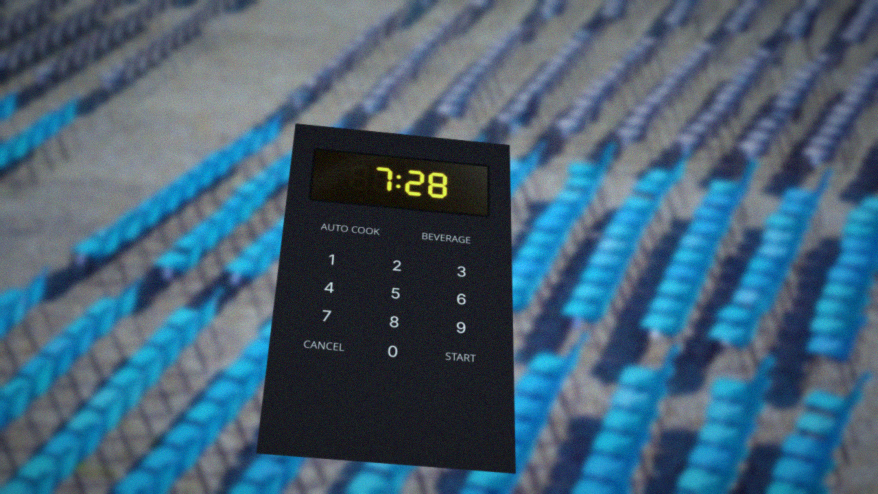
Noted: {"hour": 7, "minute": 28}
